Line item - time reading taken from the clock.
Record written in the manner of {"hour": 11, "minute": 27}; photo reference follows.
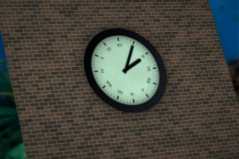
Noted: {"hour": 2, "minute": 5}
